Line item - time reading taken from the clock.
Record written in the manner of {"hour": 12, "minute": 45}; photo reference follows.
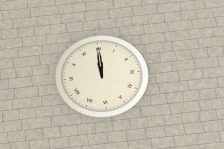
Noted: {"hour": 12, "minute": 0}
